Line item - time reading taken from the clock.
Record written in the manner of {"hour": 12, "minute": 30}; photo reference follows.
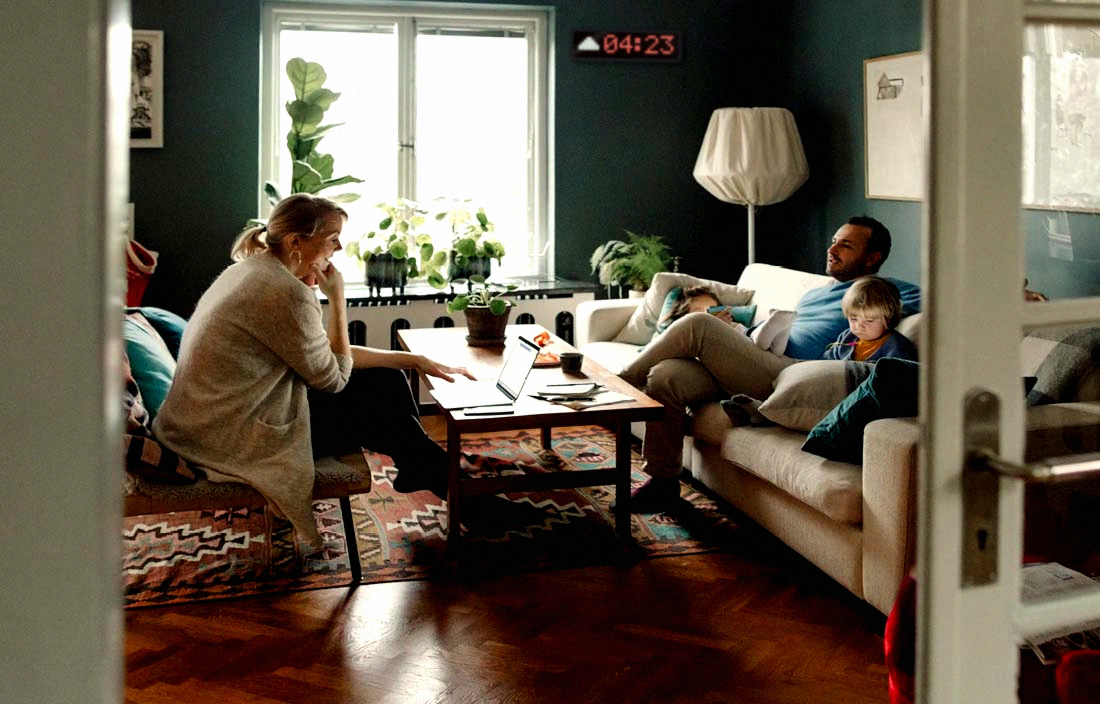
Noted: {"hour": 4, "minute": 23}
